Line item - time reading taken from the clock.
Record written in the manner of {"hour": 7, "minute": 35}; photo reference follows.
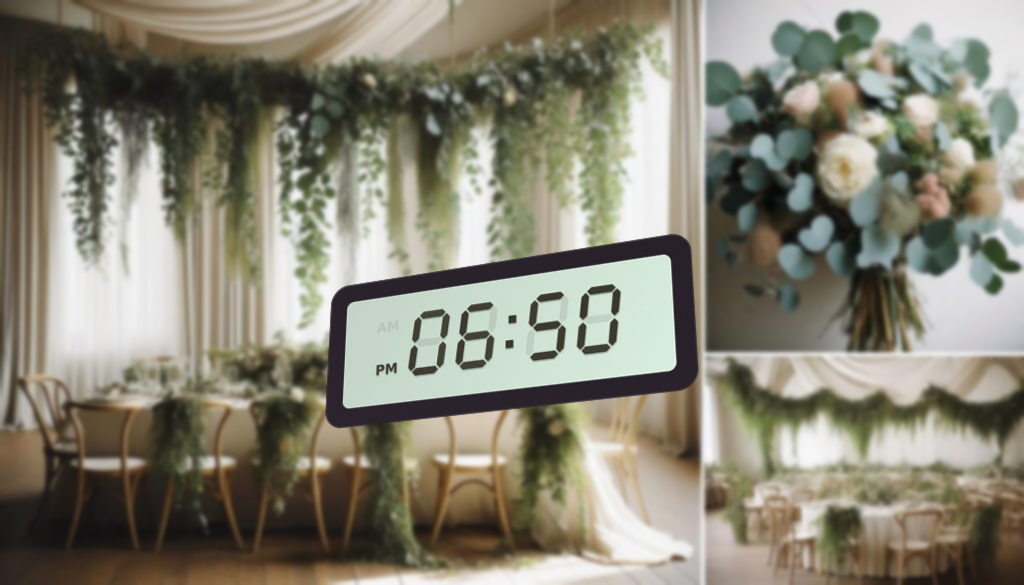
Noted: {"hour": 6, "minute": 50}
